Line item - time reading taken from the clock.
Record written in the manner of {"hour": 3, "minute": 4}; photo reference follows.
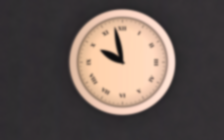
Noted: {"hour": 9, "minute": 58}
